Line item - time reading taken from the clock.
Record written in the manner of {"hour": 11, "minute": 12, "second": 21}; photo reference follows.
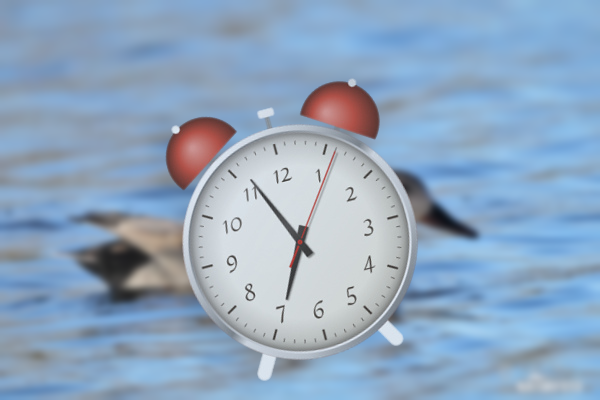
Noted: {"hour": 6, "minute": 56, "second": 6}
